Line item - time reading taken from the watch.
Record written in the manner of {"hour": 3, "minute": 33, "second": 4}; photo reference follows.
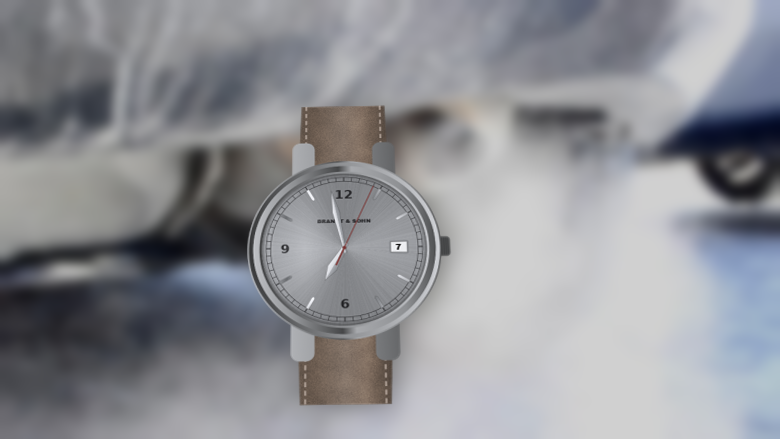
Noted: {"hour": 6, "minute": 58, "second": 4}
